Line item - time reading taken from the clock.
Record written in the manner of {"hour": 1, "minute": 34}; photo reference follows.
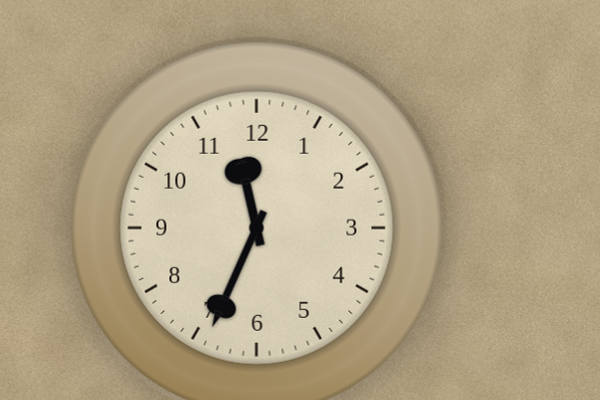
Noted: {"hour": 11, "minute": 34}
